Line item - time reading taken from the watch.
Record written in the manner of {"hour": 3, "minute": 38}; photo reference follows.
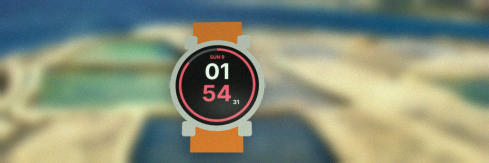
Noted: {"hour": 1, "minute": 54}
